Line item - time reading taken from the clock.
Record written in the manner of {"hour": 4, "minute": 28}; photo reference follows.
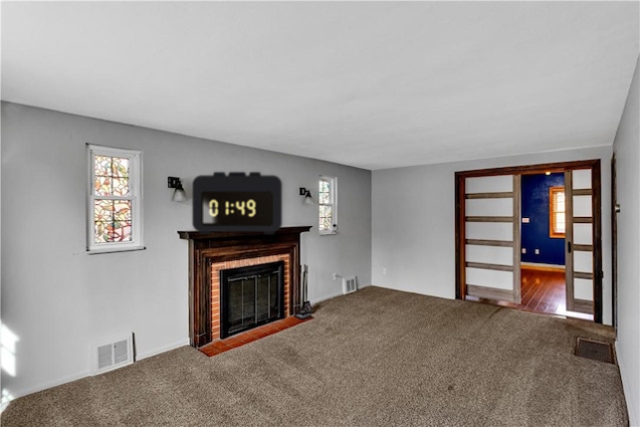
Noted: {"hour": 1, "minute": 49}
